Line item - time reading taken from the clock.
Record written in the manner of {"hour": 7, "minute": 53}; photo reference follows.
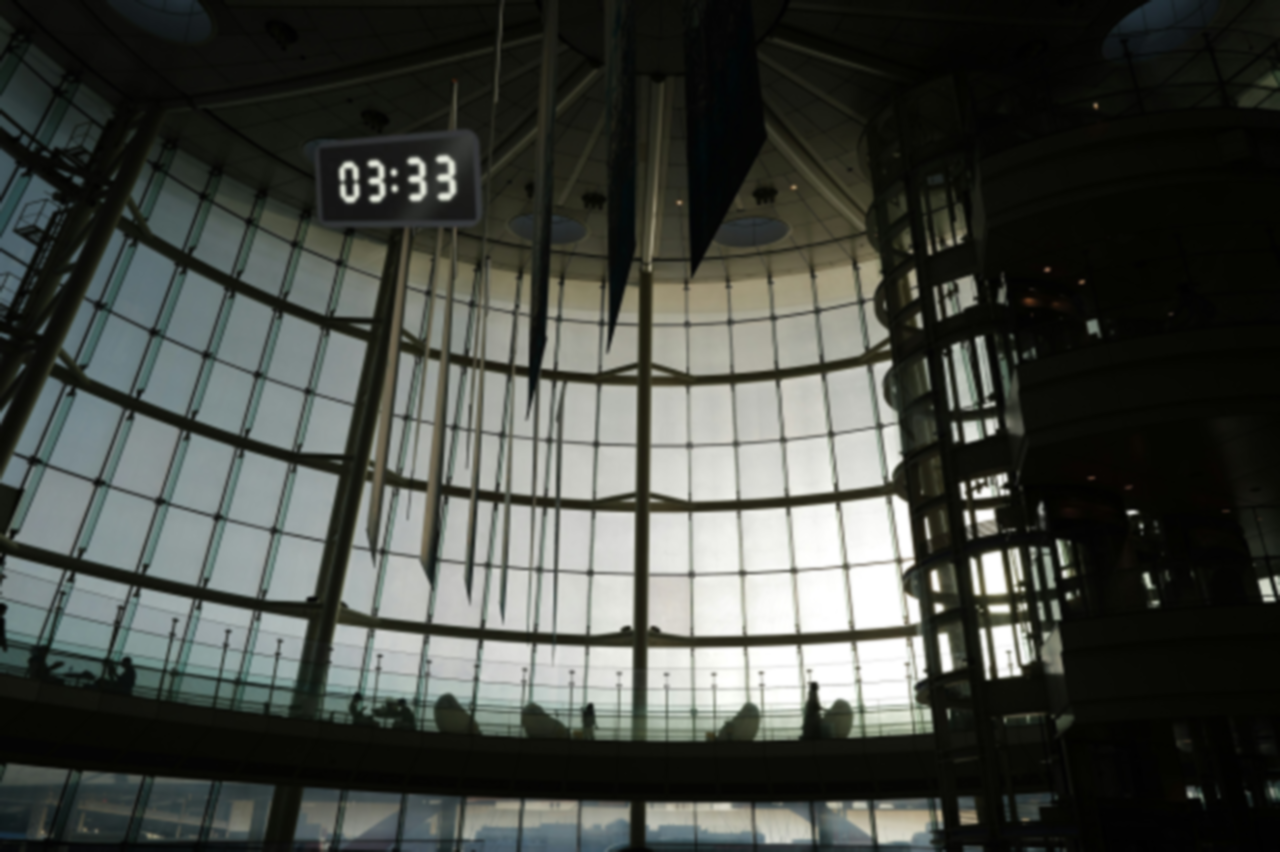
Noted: {"hour": 3, "minute": 33}
